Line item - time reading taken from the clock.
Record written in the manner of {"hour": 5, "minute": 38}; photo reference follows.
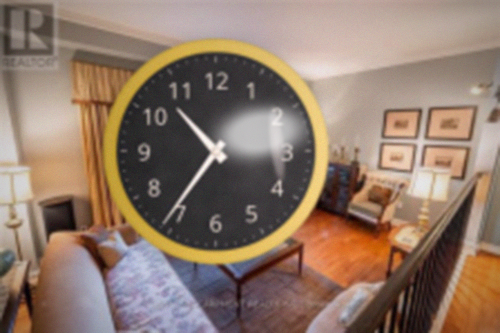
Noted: {"hour": 10, "minute": 36}
